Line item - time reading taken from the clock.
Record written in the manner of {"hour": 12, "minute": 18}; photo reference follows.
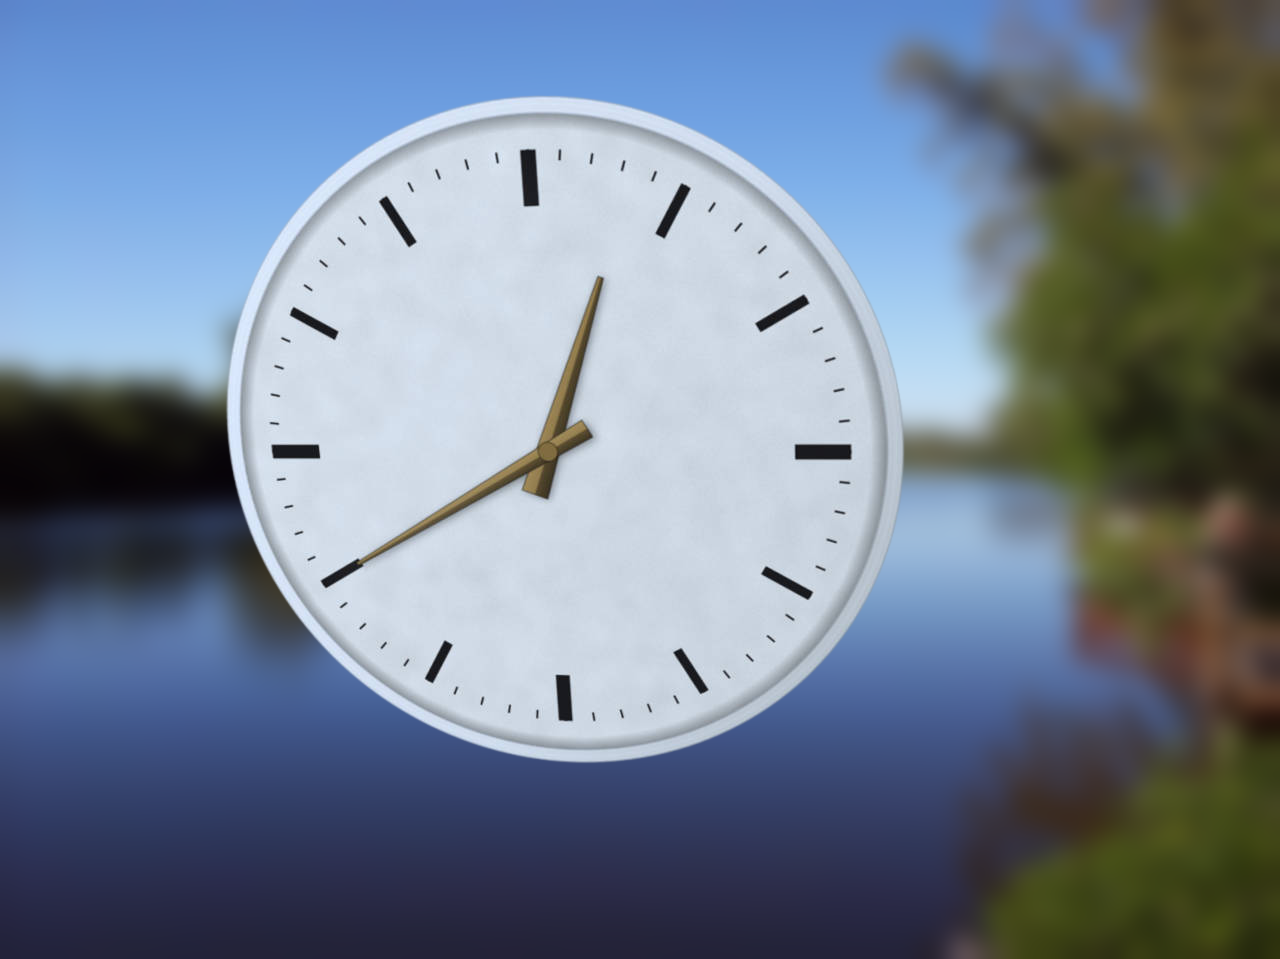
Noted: {"hour": 12, "minute": 40}
